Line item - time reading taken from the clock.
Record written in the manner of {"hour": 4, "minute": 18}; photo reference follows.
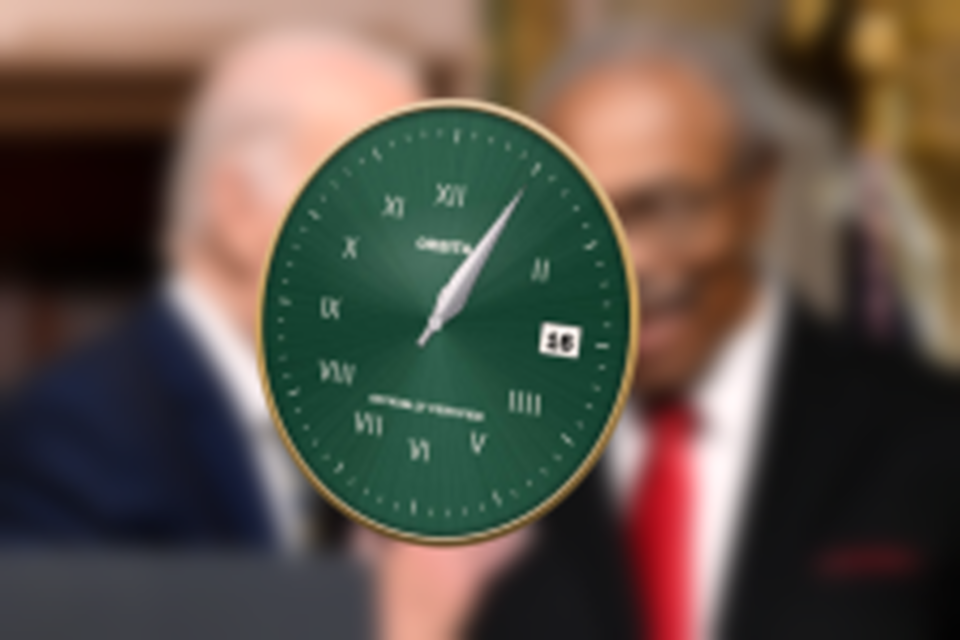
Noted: {"hour": 1, "minute": 5}
